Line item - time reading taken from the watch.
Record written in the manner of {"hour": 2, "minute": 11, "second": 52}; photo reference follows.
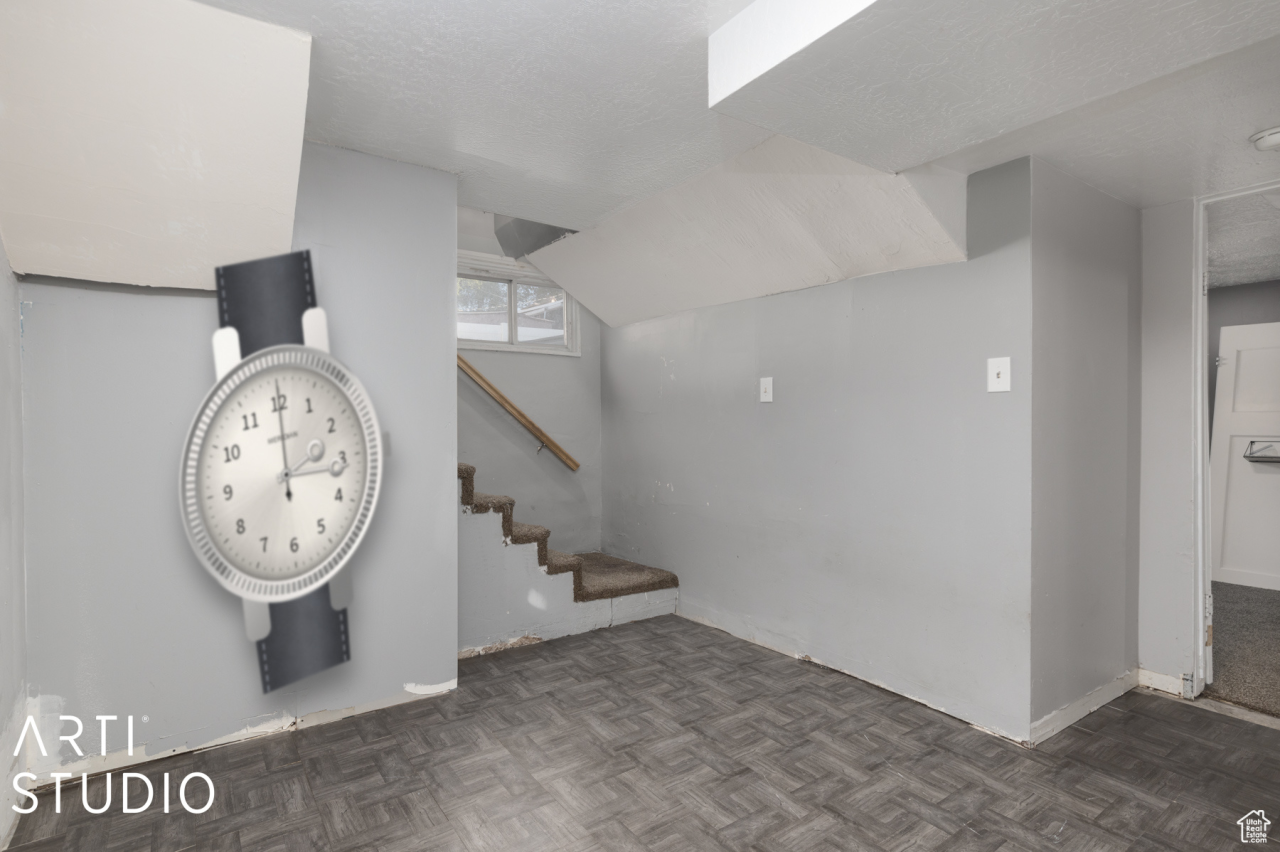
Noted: {"hour": 2, "minute": 16, "second": 0}
